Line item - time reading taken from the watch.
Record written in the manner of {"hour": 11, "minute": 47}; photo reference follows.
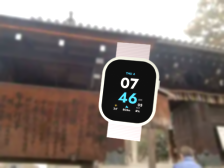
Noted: {"hour": 7, "minute": 46}
